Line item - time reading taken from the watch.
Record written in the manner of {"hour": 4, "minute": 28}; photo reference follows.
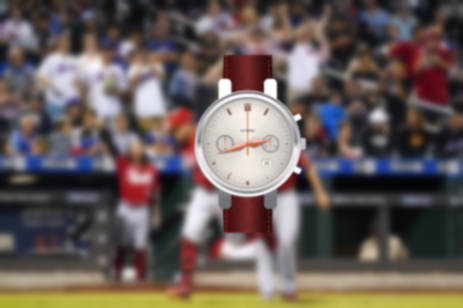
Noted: {"hour": 2, "minute": 42}
